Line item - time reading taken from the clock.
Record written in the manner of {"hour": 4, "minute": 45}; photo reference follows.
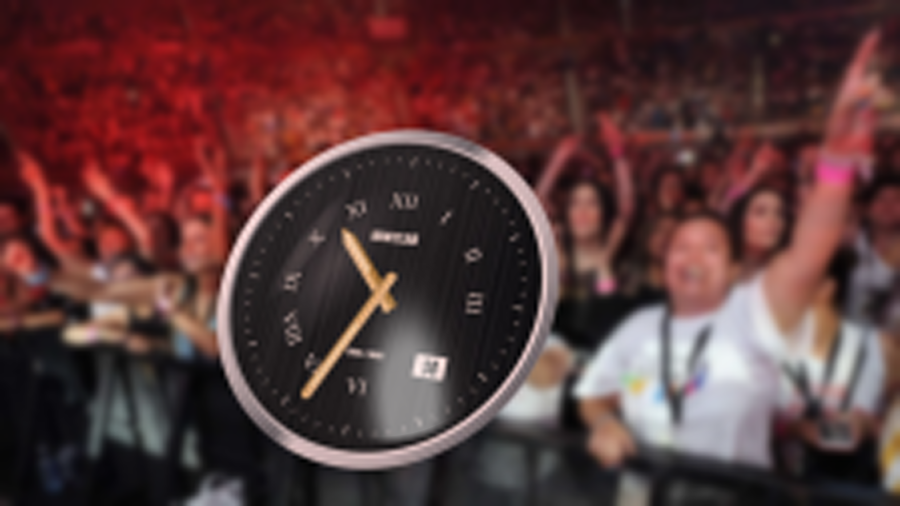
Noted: {"hour": 10, "minute": 34}
